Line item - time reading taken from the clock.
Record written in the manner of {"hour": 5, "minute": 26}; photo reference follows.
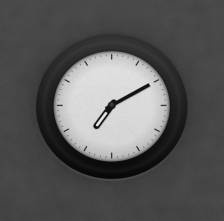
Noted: {"hour": 7, "minute": 10}
